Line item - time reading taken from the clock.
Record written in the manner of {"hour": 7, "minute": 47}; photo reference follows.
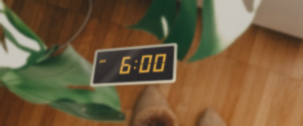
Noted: {"hour": 6, "minute": 0}
